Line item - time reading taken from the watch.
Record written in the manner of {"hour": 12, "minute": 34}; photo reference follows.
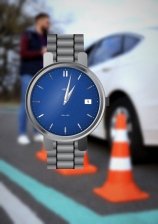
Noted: {"hour": 1, "minute": 2}
